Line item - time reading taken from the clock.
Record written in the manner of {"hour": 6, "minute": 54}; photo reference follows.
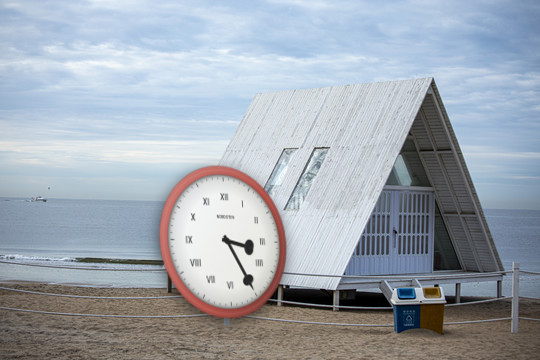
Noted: {"hour": 3, "minute": 25}
